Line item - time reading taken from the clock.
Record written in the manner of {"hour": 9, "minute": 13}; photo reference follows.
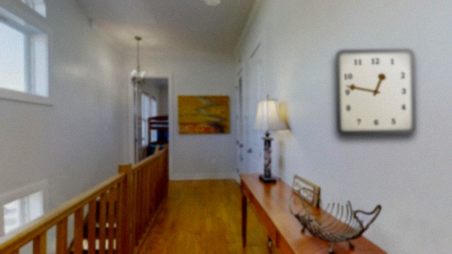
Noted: {"hour": 12, "minute": 47}
